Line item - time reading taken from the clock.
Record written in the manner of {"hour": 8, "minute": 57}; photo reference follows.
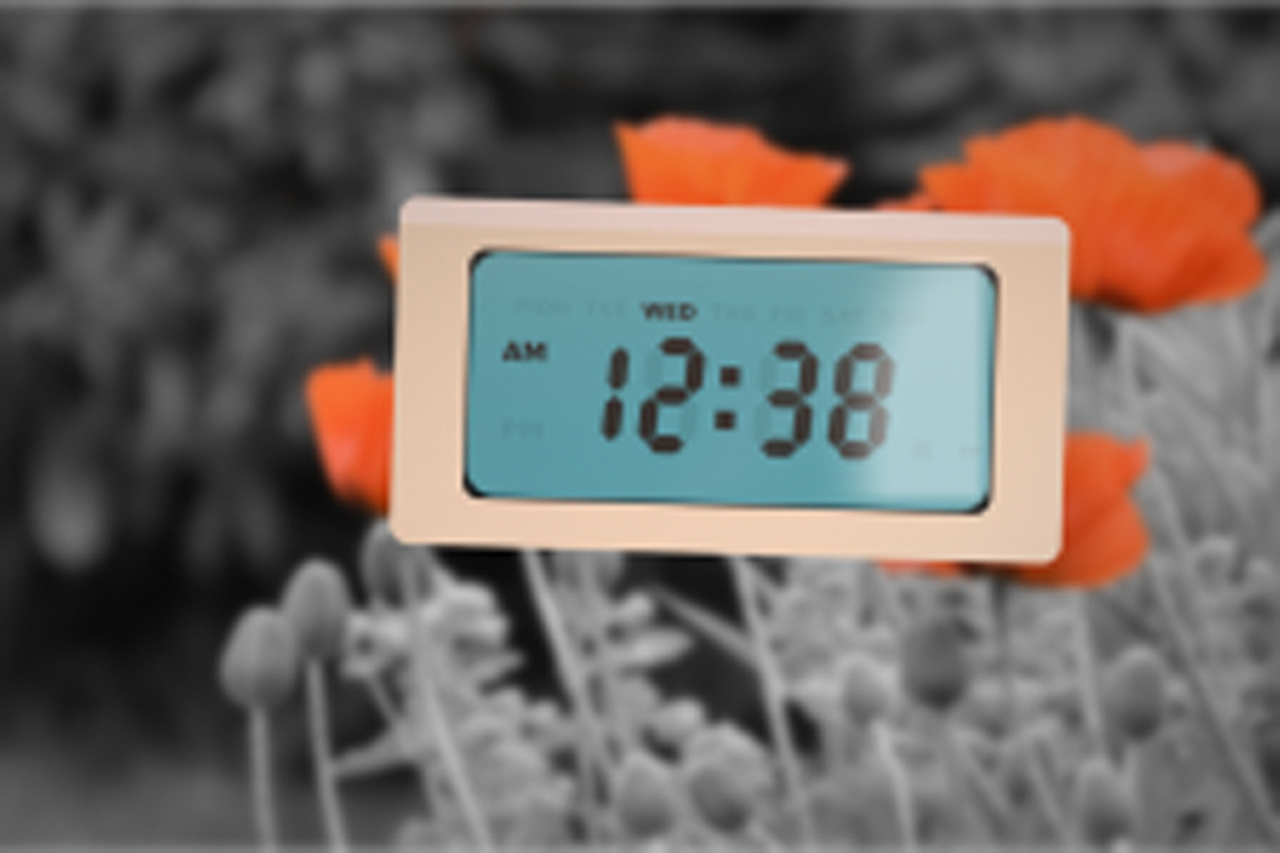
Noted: {"hour": 12, "minute": 38}
